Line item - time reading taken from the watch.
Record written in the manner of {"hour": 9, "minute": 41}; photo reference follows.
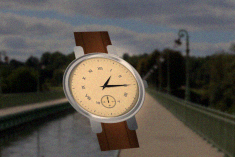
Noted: {"hour": 1, "minute": 15}
